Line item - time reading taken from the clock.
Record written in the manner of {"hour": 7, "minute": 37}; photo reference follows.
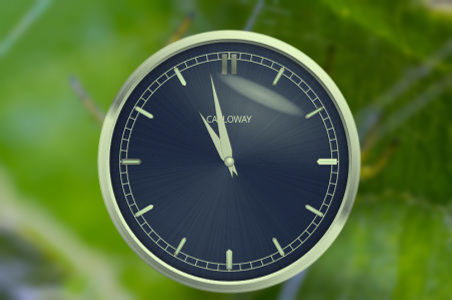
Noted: {"hour": 10, "minute": 58}
